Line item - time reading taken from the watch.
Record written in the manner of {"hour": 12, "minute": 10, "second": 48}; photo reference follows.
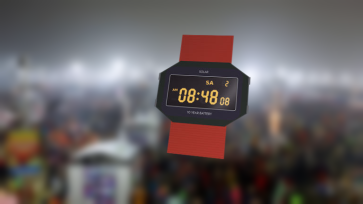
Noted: {"hour": 8, "minute": 48, "second": 8}
